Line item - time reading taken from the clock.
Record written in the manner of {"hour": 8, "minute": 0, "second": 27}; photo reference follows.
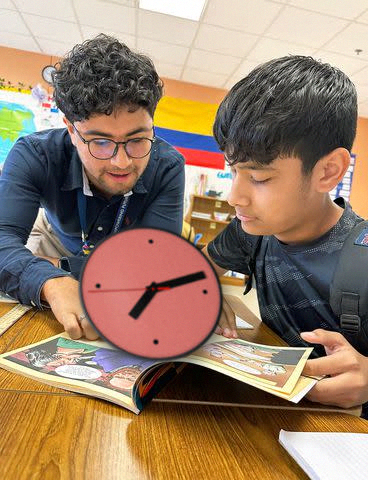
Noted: {"hour": 7, "minute": 11, "second": 44}
